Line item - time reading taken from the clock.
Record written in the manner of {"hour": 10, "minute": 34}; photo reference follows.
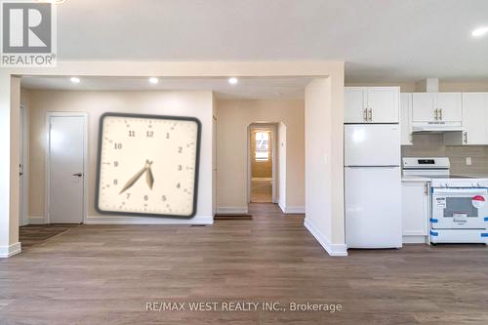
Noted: {"hour": 5, "minute": 37}
